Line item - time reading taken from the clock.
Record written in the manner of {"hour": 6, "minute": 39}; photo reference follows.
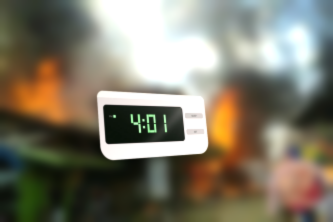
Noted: {"hour": 4, "minute": 1}
